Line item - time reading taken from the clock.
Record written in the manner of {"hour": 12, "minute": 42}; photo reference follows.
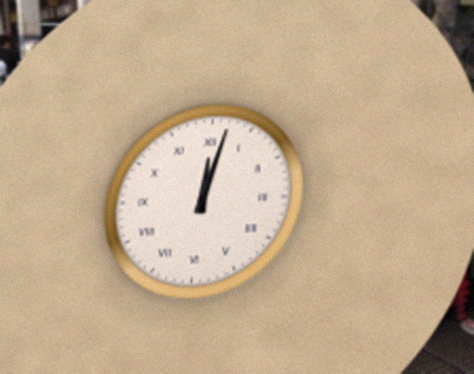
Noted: {"hour": 12, "minute": 2}
